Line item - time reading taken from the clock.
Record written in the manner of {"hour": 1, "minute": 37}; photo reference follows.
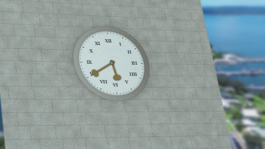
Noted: {"hour": 5, "minute": 40}
